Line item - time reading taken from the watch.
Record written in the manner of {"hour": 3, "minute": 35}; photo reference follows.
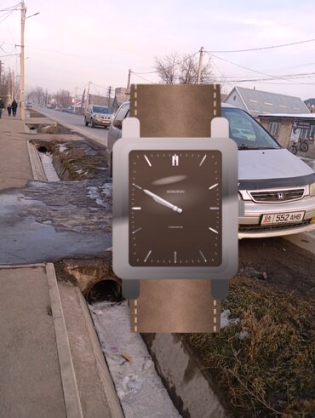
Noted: {"hour": 9, "minute": 50}
